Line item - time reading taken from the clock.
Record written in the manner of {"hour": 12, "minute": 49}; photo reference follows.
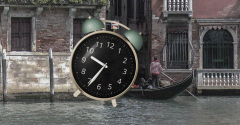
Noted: {"hour": 9, "minute": 34}
